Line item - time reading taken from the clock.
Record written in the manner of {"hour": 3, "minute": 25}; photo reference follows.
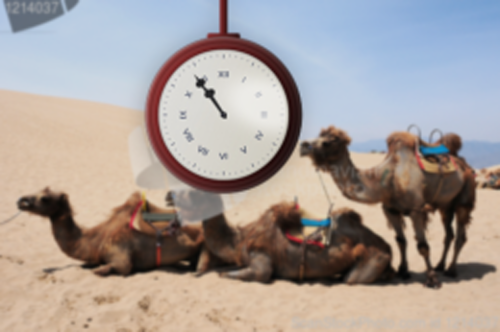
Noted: {"hour": 10, "minute": 54}
